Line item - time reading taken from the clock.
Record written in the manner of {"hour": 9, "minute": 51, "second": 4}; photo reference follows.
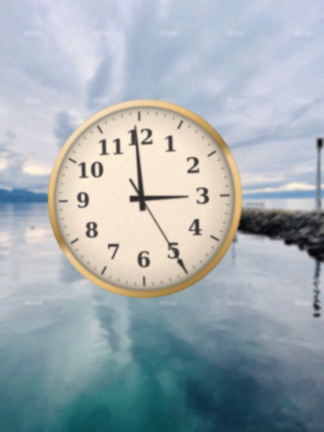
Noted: {"hour": 2, "minute": 59, "second": 25}
